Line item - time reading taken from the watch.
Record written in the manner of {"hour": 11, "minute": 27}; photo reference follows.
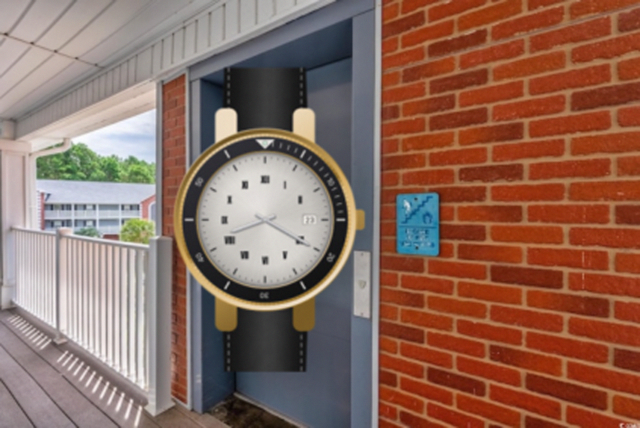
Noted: {"hour": 8, "minute": 20}
